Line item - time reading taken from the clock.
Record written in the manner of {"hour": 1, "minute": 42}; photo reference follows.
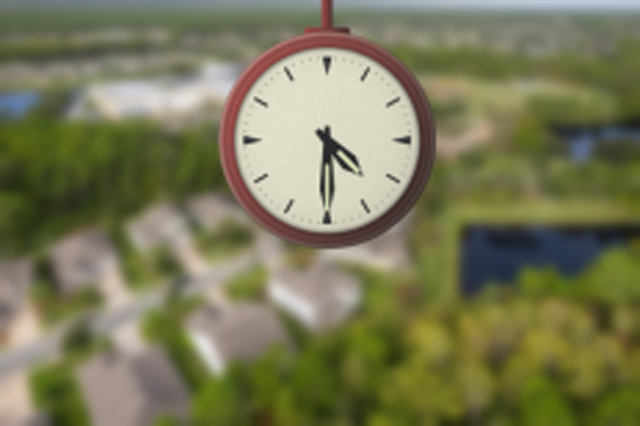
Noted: {"hour": 4, "minute": 30}
